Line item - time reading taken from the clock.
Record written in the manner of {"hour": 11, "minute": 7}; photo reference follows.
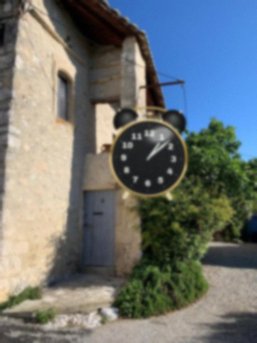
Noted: {"hour": 1, "minute": 8}
